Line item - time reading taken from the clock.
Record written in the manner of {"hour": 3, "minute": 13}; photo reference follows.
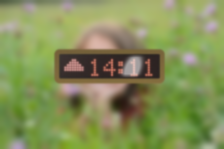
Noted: {"hour": 14, "minute": 11}
